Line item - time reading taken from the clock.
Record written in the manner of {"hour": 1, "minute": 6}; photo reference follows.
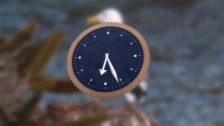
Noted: {"hour": 6, "minute": 26}
